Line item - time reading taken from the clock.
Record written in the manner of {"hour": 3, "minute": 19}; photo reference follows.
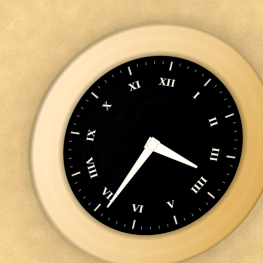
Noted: {"hour": 3, "minute": 34}
